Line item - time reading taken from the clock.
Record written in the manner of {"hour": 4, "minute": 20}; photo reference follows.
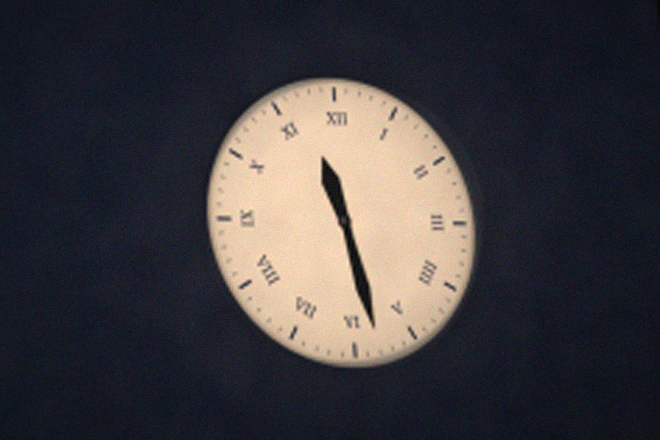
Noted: {"hour": 11, "minute": 28}
